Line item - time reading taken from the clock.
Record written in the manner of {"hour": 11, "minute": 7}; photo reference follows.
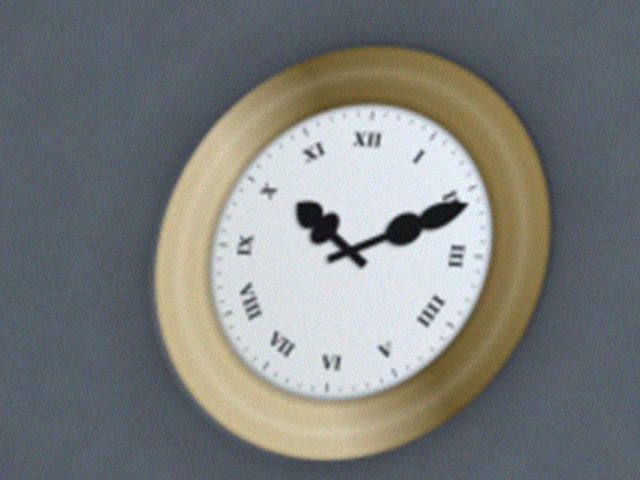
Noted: {"hour": 10, "minute": 11}
